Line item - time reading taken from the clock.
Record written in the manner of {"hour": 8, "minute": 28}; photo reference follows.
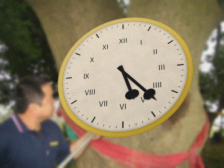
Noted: {"hour": 5, "minute": 23}
